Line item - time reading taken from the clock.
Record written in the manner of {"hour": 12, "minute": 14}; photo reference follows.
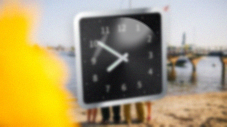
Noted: {"hour": 7, "minute": 51}
